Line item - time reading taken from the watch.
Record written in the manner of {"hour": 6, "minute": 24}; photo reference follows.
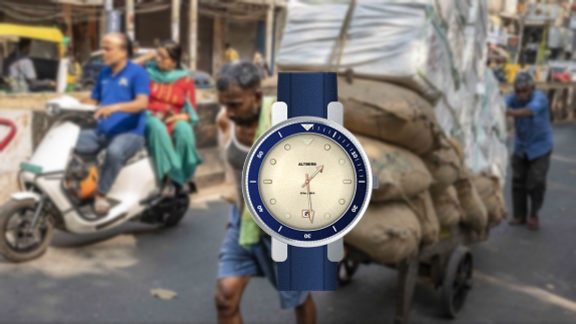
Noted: {"hour": 1, "minute": 29}
